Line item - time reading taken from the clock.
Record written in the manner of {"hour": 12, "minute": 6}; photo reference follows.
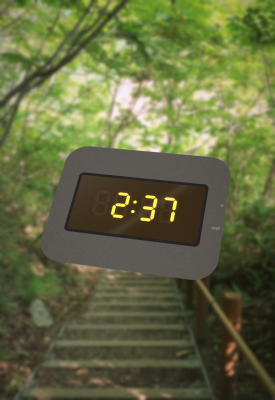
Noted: {"hour": 2, "minute": 37}
